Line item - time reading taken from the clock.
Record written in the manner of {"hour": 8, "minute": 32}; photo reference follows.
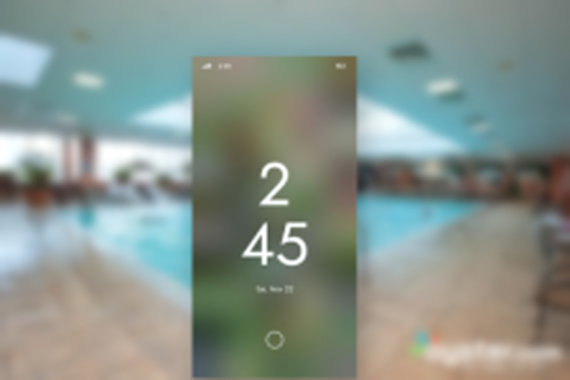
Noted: {"hour": 2, "minute": 45}
